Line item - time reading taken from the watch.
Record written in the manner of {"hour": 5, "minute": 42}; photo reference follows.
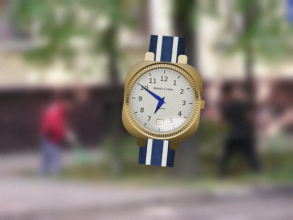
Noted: {"hour": 6, "minute": 50}
